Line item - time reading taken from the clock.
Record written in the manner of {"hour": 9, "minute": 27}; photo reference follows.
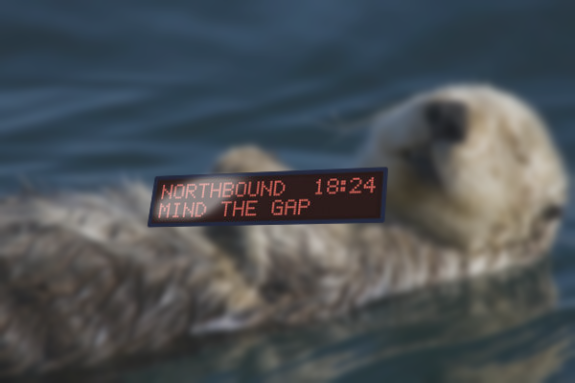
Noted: {"hour": 18, "minute": 24}
